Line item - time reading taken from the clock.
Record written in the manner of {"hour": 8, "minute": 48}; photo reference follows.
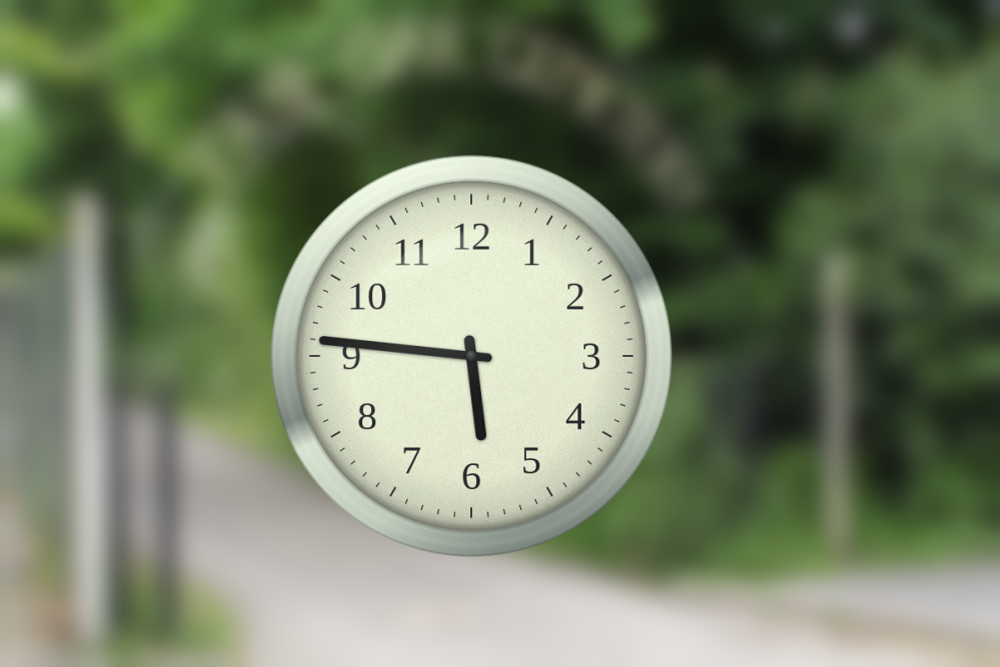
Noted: {"hour": 5, "minute": 46}
